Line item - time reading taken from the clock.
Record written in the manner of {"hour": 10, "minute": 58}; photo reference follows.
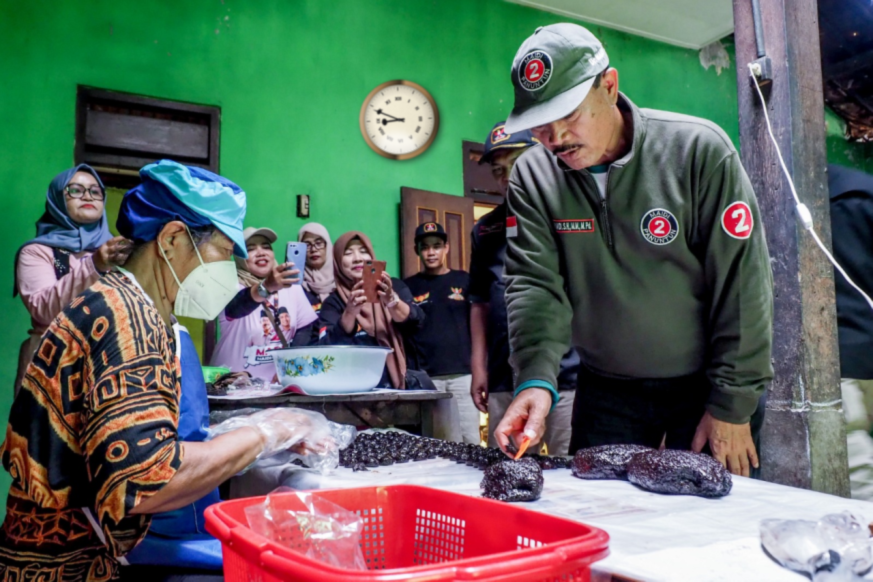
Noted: {"hour": 8, "minute": 49}
